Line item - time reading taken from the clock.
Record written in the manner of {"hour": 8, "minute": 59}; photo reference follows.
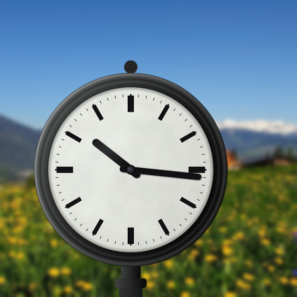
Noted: {"hour": 10, "minute": 16}
